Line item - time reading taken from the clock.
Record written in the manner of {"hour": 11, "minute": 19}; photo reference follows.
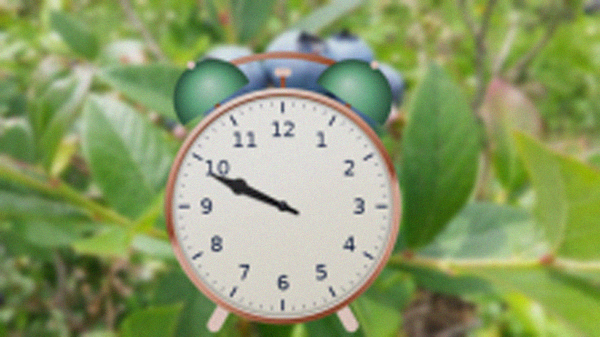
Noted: {"hour": 9, "minute": 49}
